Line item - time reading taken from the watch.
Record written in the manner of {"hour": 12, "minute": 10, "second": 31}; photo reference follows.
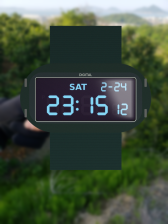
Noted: {"hour": 23, "minute": 15, "second": 12}
